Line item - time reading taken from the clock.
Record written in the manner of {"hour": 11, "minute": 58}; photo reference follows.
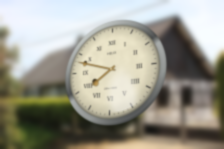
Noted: {"hour": 7, "minute": 48}
